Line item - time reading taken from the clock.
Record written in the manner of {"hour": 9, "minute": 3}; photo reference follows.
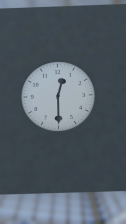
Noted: {"hour": 12, "minute": 30}
